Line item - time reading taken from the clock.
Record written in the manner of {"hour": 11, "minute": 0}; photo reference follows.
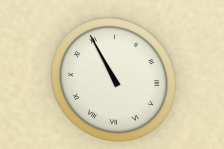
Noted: {"hour": 12, "minute": 0}
